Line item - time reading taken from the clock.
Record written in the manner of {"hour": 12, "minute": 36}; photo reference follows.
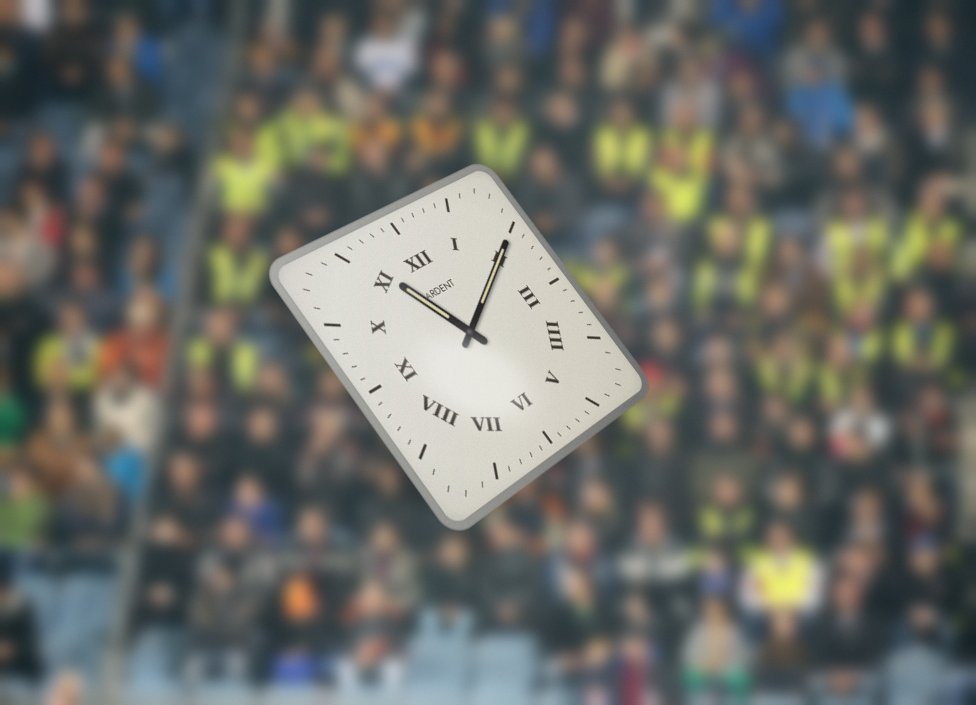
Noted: {"hour": 11, "minute": 10}
